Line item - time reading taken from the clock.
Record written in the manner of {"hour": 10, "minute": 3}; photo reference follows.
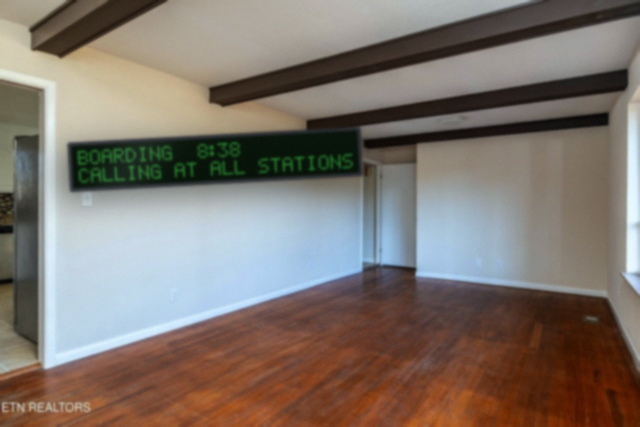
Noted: {"hour": 8, "minute": 38}
